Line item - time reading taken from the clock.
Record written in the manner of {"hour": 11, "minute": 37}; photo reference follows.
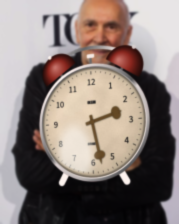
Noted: {"hour": 2, "minute": 28}
